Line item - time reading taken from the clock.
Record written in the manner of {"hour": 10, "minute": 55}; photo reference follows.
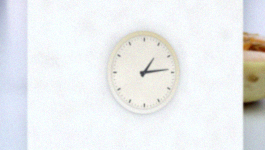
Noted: {"hour": 1, "minute": 14}
